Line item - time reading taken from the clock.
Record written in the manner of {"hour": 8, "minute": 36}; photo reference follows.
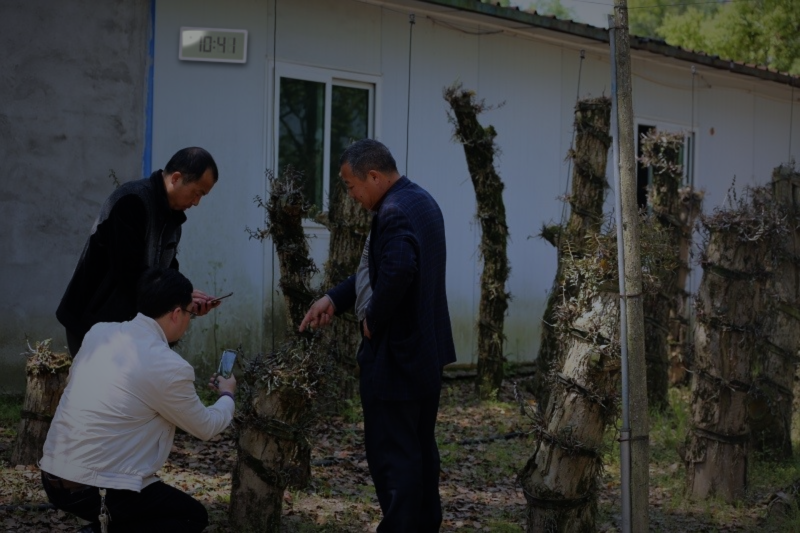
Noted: {"hour": 10, "minute": 41}
